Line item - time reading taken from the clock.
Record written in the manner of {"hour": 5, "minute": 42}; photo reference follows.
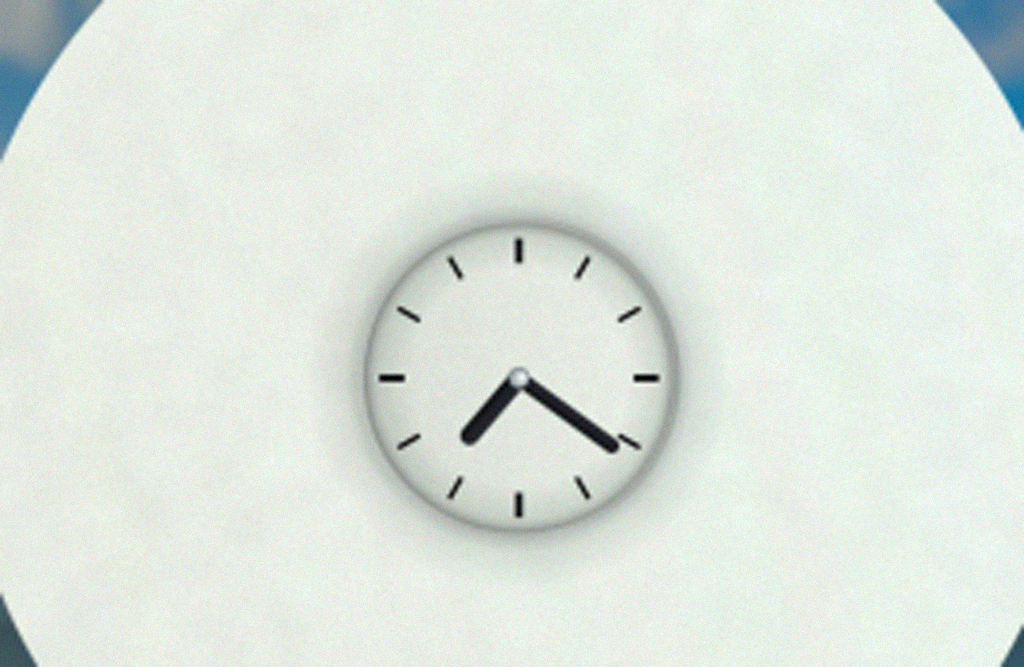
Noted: {"hour": 7, "minute": 21}
